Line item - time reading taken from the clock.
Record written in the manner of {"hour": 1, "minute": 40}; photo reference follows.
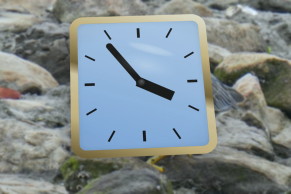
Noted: {"hour": 3, "minute": 54}
